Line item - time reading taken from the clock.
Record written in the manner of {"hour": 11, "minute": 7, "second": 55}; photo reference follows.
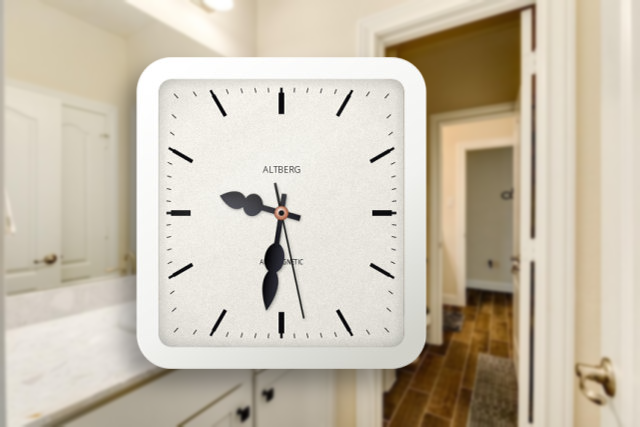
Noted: {"hour": 9, "minute": 31, "second": 28}
